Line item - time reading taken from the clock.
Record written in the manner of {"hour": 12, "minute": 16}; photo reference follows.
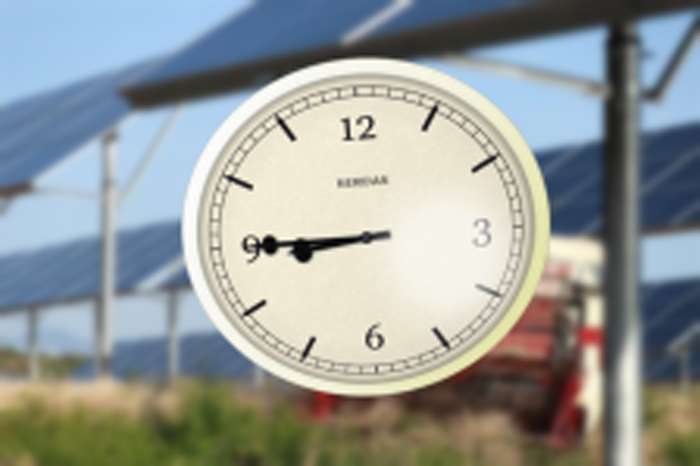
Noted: {"hour": 8, "minute": 45}
